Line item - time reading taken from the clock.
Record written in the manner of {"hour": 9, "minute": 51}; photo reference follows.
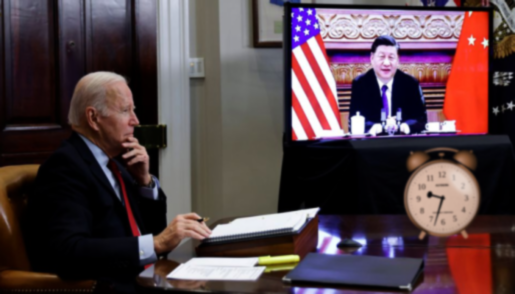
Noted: {"hour": 9, "minute": 33}
